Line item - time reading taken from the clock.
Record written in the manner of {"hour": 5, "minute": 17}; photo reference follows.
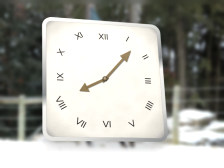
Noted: {"hour": 8, "minute": 7}
